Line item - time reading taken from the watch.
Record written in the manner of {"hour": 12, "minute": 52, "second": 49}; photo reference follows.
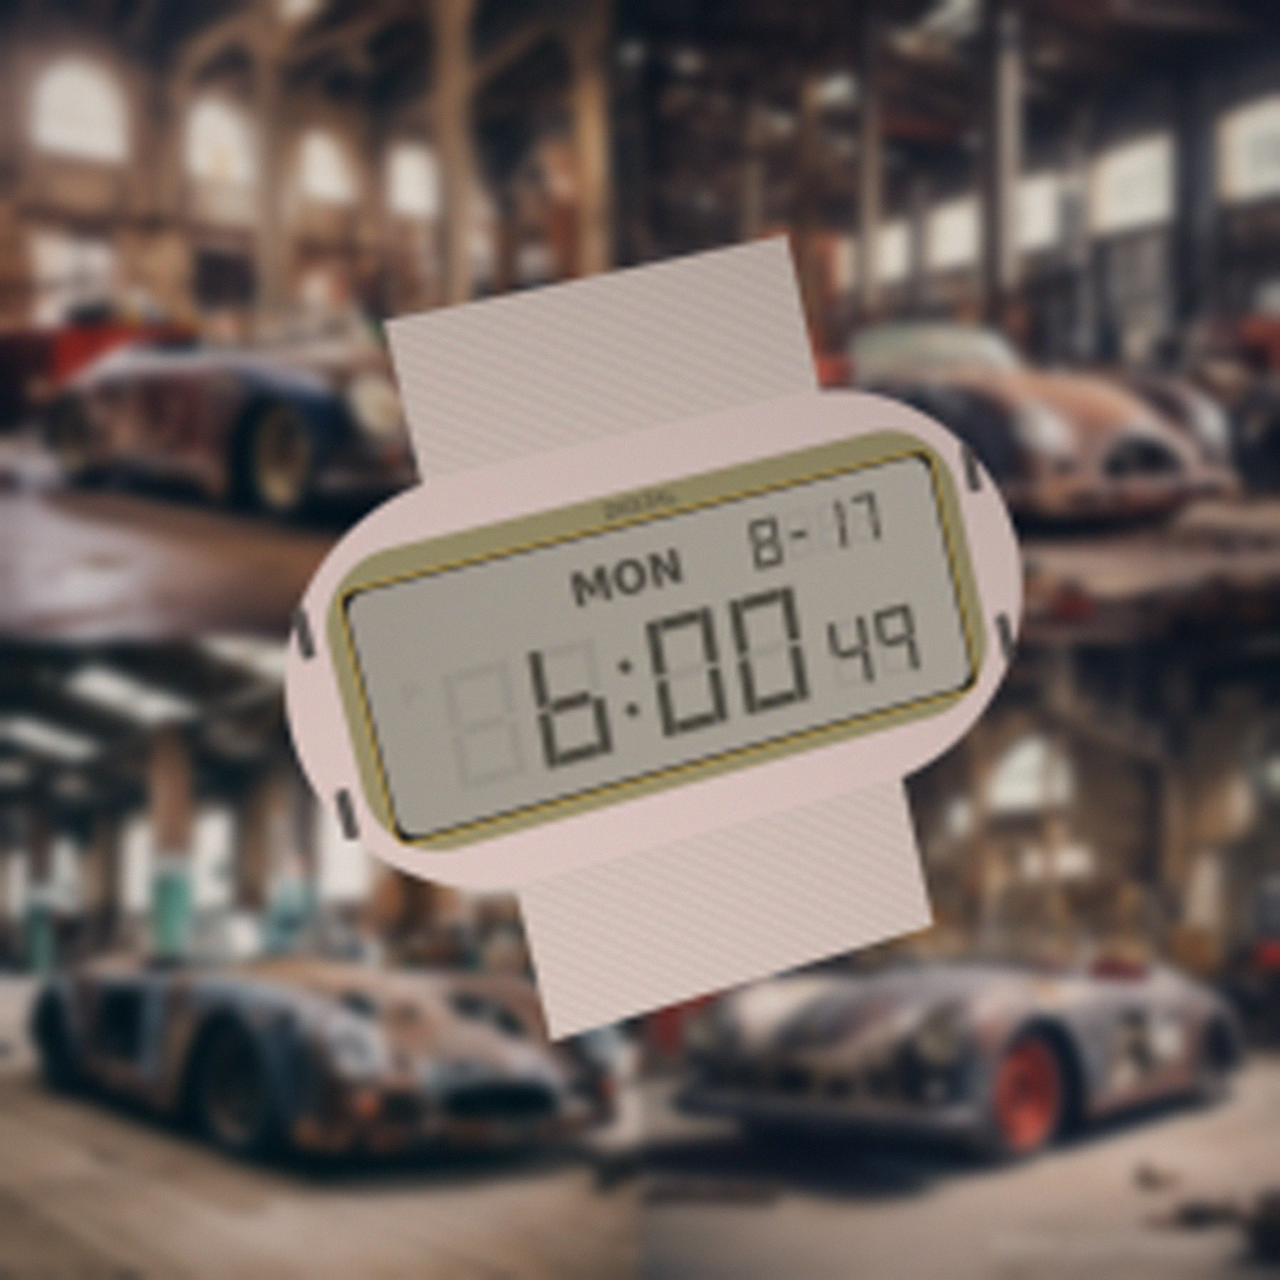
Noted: {"hour": 6, "minute": 0, "second": 49}
